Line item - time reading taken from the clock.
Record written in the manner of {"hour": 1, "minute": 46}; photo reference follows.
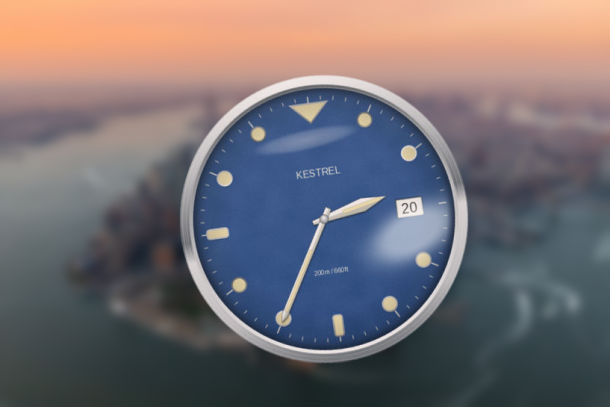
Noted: {"hour": 2, "minute": 35}
